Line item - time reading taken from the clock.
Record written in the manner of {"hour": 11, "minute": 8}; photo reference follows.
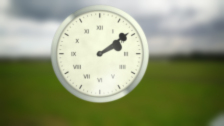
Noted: {"hour": 2, "minute": 9}
